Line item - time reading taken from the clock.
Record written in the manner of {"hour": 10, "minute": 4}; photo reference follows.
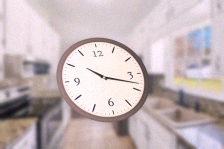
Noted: {"hour": 10, "minute": 18}
